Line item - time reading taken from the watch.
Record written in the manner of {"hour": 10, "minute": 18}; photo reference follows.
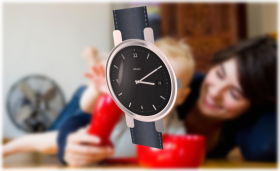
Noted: {"hour": 3, "minute": 10}
